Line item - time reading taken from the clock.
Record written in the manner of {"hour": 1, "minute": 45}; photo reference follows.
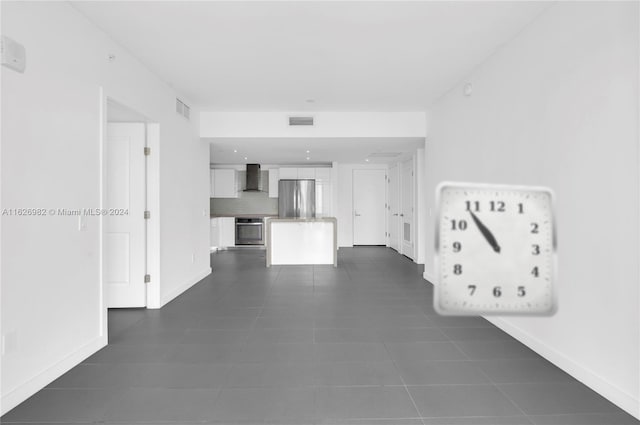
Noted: {"hour": 10, "minute": 54}
